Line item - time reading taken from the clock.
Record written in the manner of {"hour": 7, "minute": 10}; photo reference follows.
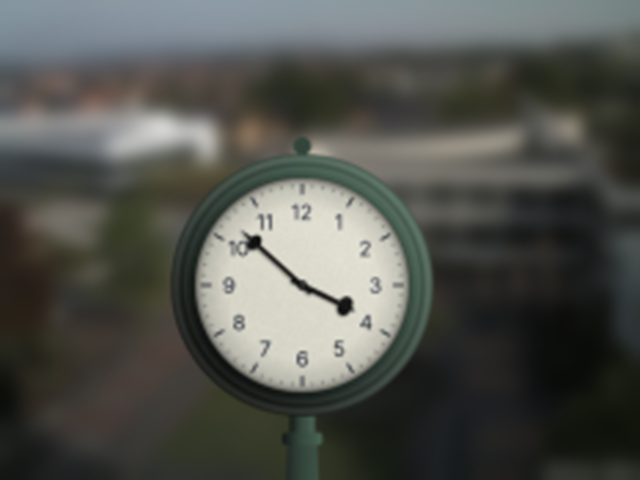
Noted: {"hour": 3, "minute": 52}
